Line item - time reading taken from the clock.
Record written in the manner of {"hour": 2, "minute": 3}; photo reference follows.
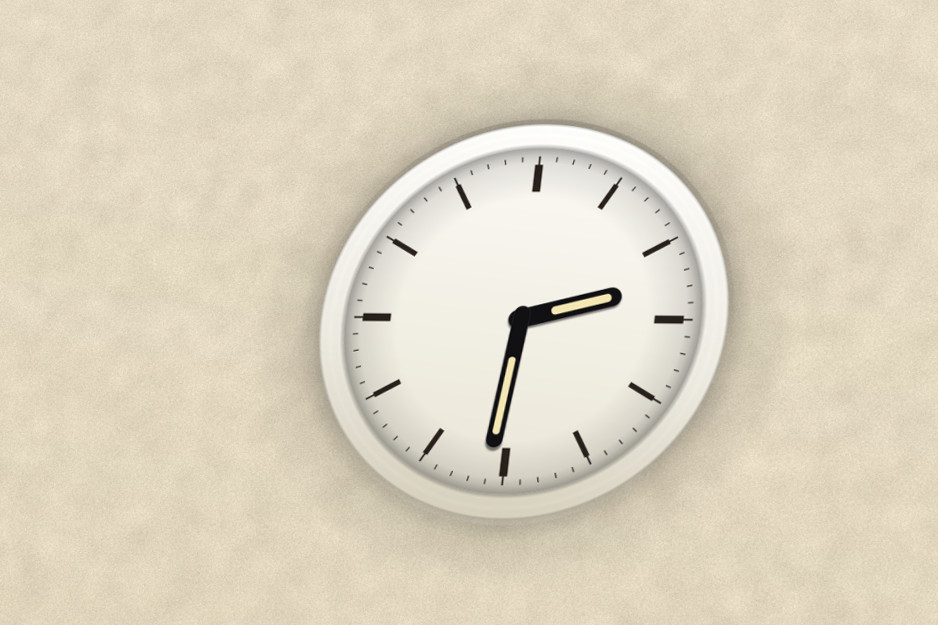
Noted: {"hour": 2, "minute": 31}
